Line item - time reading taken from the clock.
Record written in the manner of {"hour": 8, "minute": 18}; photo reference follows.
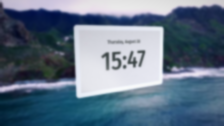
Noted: {"hour": 15, "minute": 47}
